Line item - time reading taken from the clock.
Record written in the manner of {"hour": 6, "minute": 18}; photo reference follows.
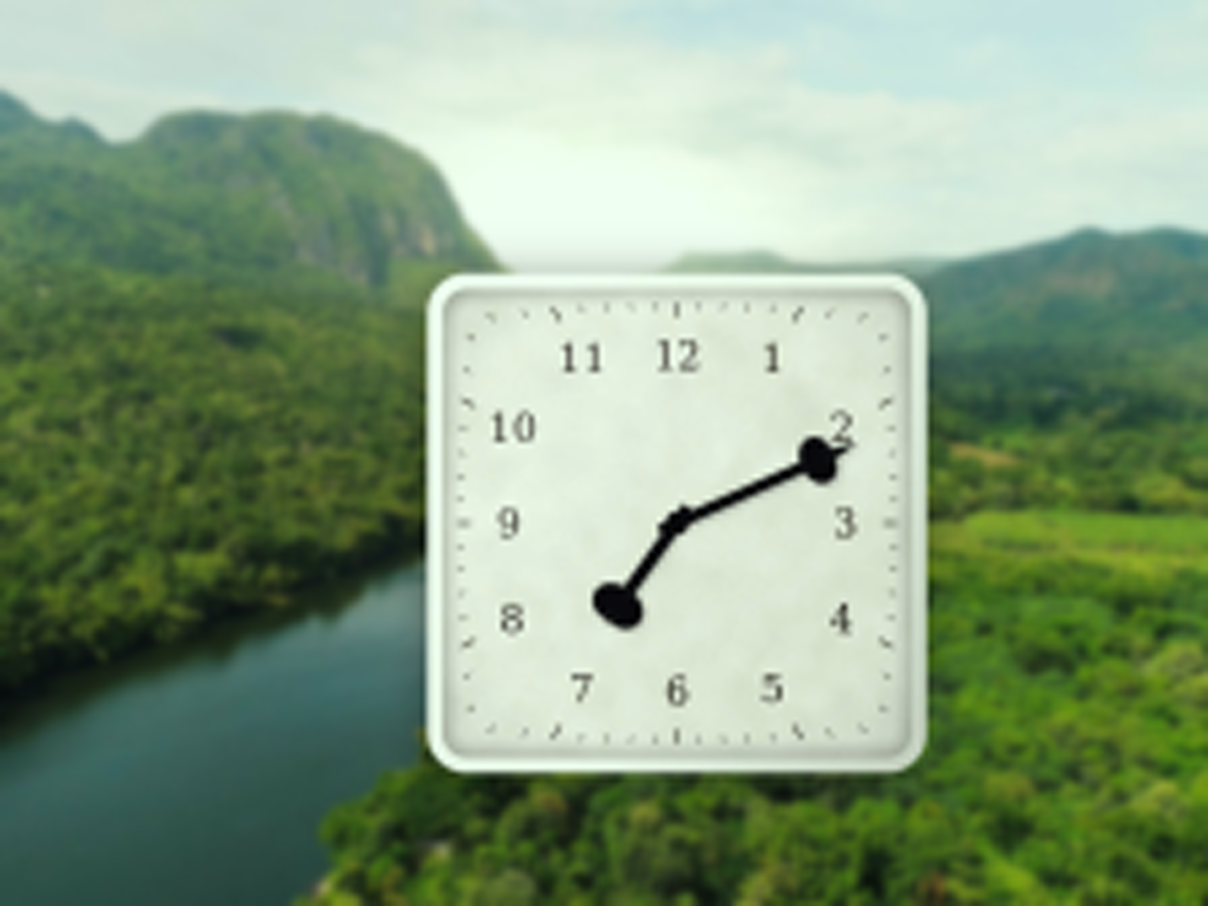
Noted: {"hour": 7, "minute": 11}
